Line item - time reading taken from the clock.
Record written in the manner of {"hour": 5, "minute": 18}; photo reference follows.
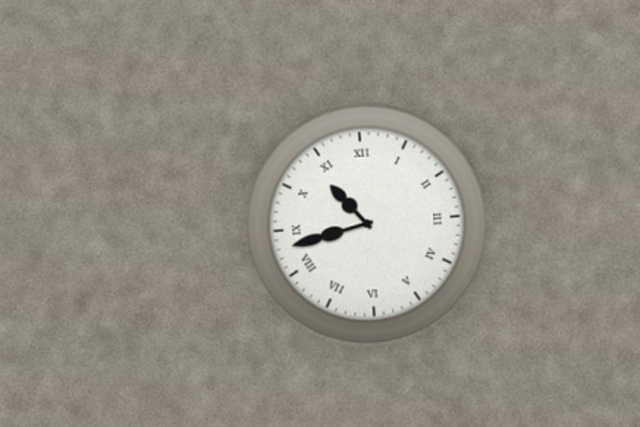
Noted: {"hour": 10, "minute": 43}
